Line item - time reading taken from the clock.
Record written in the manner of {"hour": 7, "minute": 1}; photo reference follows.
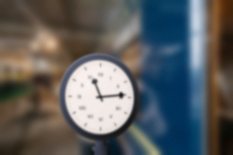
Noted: {"hour": 11, "minute": 14}
